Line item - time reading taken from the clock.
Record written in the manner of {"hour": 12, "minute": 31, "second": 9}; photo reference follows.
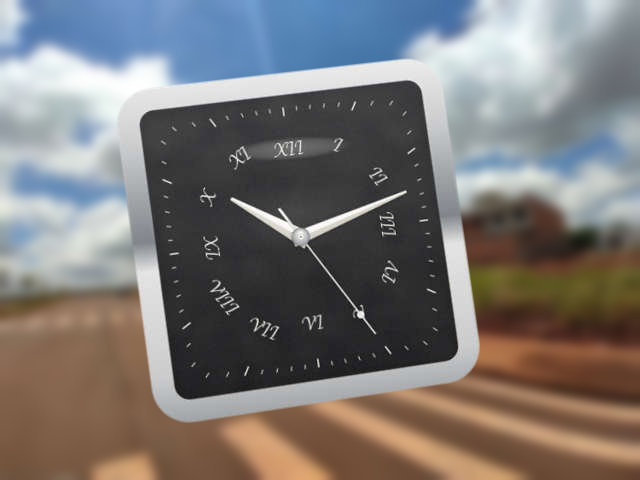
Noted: {"hour": 10, "minute": 12, "second": 25}
